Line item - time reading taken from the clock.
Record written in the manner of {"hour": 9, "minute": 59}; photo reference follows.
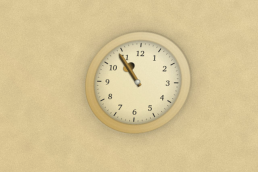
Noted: {"hour": 10, "minute": 54}
